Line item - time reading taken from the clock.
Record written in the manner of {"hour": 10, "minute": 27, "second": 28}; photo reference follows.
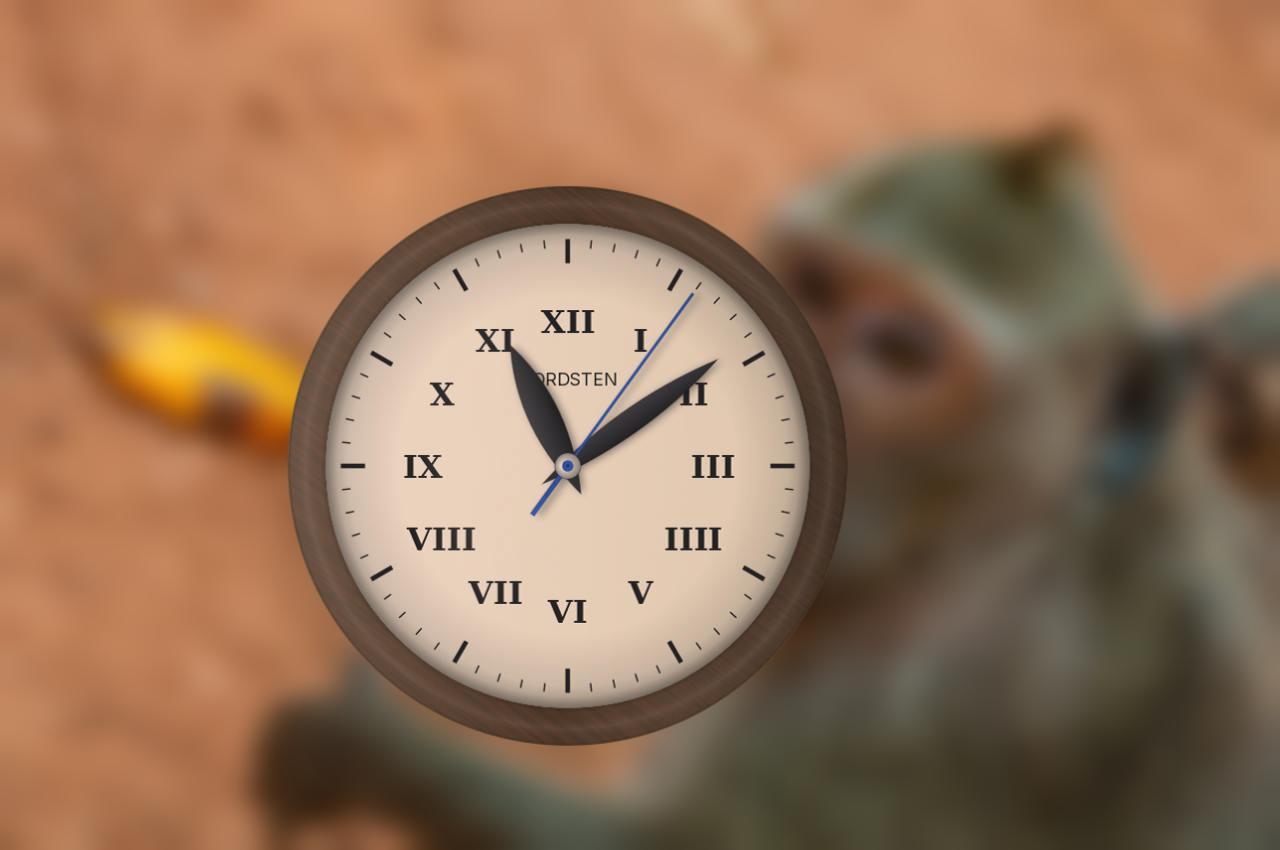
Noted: {"hour": 11, "minute": 9, "second": 6}
